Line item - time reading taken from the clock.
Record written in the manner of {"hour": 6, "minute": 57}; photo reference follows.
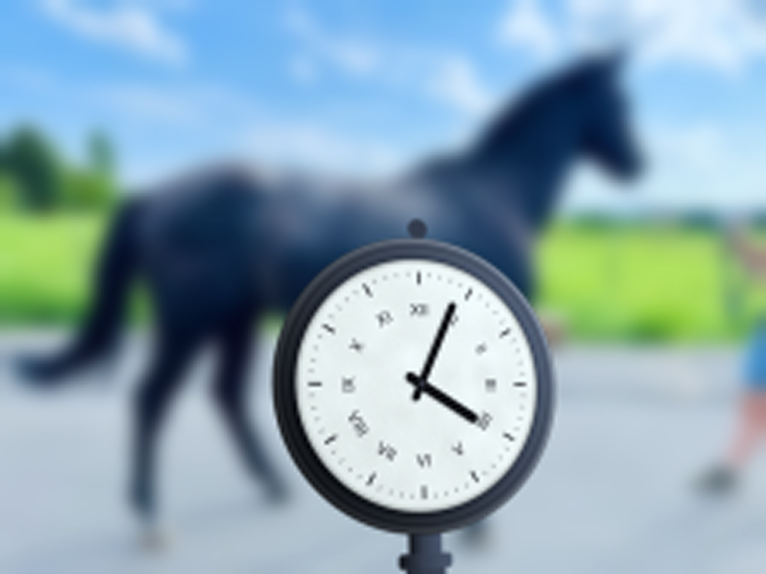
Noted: {"hour": 4, "minute": 4}
